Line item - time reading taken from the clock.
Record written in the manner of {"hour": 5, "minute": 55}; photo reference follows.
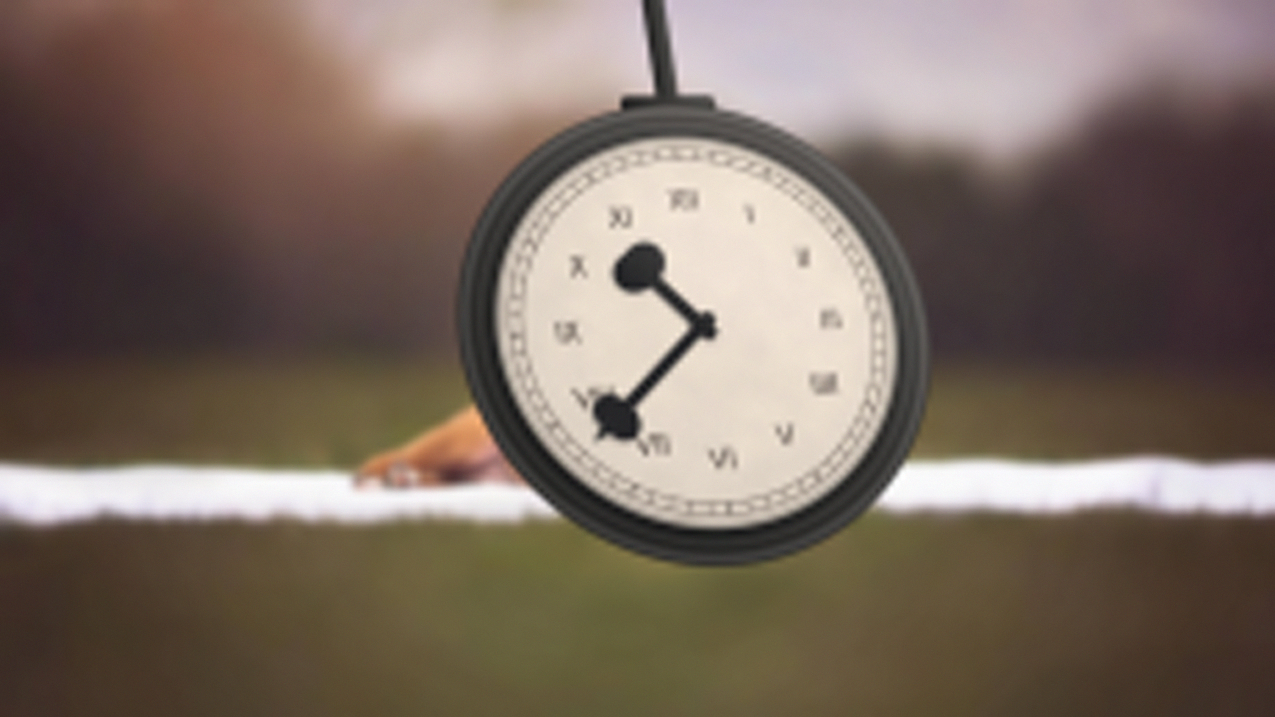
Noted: {"hour": 10, "minute": 38}
